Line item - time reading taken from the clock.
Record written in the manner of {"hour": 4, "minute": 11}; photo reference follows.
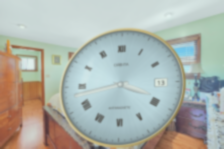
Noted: {"hour": 3, "minute": 43}
